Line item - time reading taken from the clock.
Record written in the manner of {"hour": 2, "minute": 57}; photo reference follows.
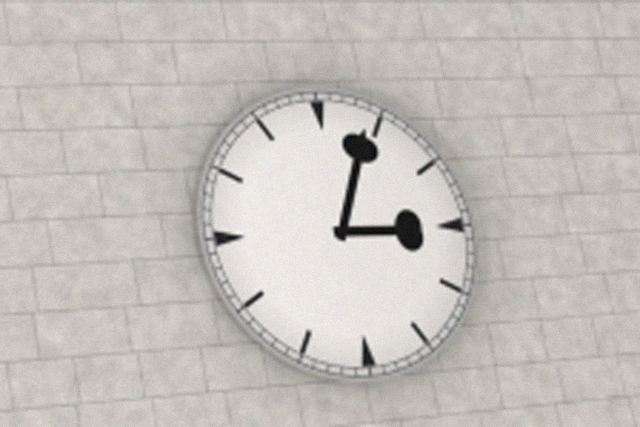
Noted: {"hour": 3, "minute": 4}
